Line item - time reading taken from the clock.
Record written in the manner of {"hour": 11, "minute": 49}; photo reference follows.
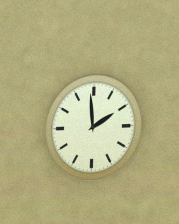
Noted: {"hour": 1, "minute": 59}
